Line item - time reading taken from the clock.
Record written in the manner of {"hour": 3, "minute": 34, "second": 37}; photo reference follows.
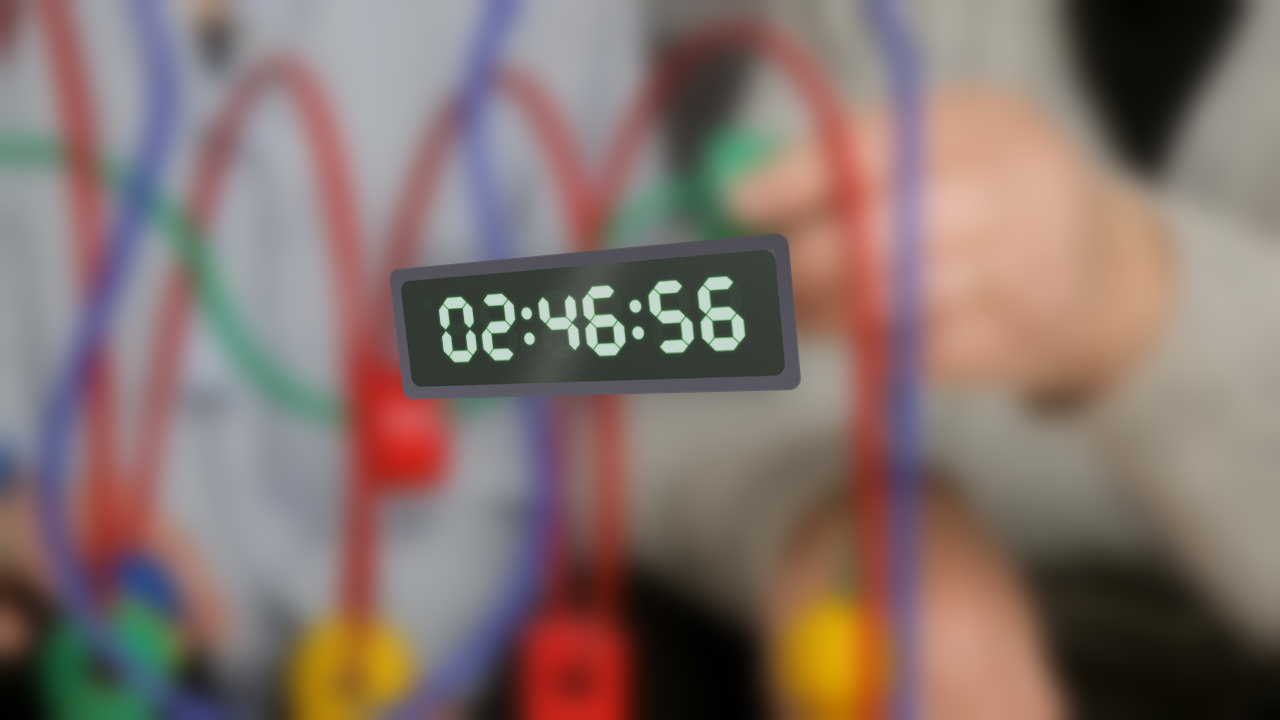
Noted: {"hour": 2, "minute": 46, "second": 56}
